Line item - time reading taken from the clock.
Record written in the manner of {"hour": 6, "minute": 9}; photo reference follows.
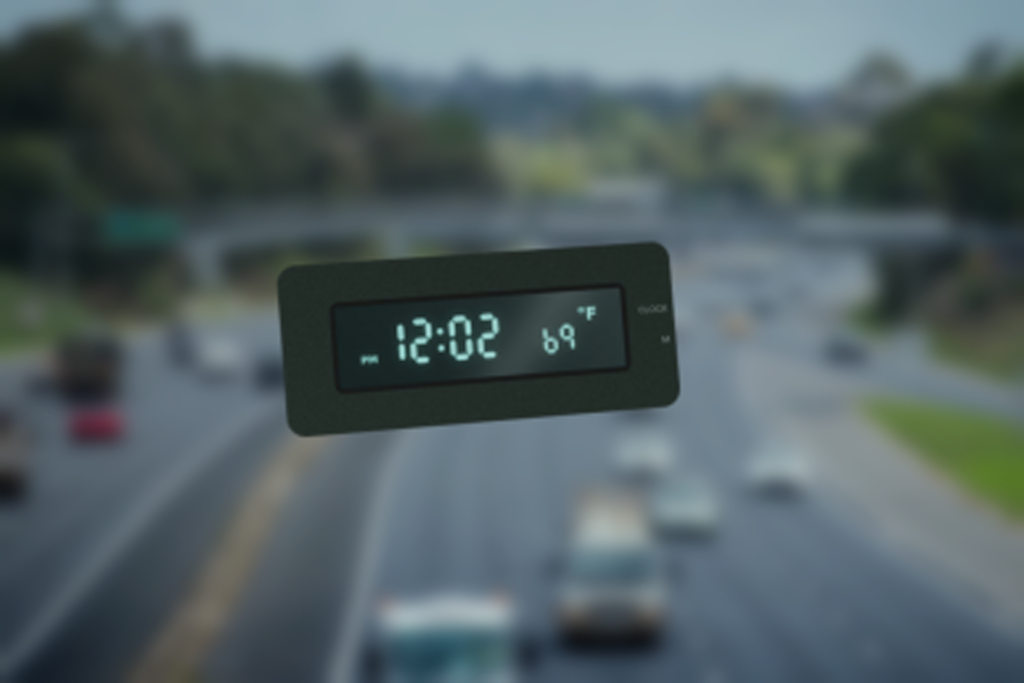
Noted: {"hour": 12, "minute": 2}
